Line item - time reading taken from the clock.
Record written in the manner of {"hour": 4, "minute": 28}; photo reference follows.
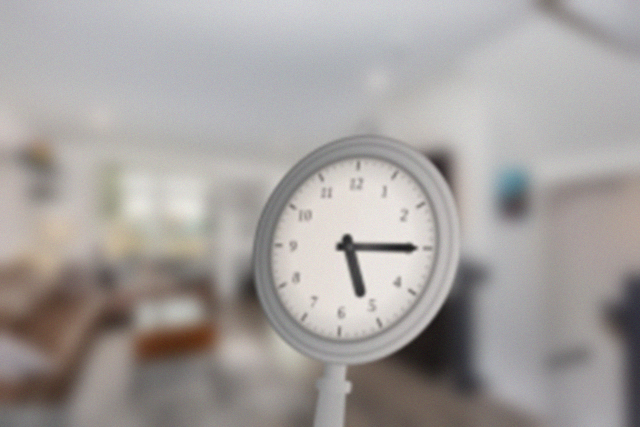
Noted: {"hour": 5, "minute": 15}
